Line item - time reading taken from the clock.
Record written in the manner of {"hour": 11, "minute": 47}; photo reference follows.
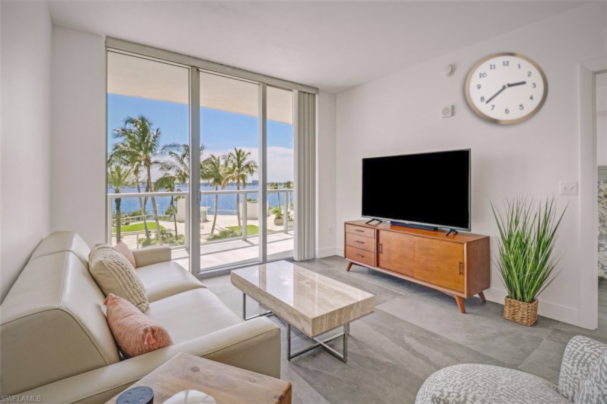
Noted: {"hour": 2, "minute": 38}
